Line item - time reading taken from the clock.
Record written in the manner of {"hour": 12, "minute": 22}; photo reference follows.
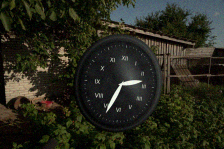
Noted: {"hour": 2, "minute": 34}
